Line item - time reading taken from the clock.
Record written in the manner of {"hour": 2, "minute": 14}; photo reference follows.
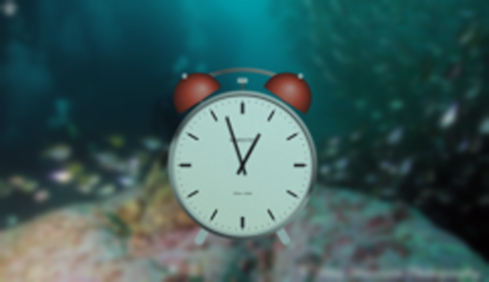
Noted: {"hour": 12, "minute": 57}
